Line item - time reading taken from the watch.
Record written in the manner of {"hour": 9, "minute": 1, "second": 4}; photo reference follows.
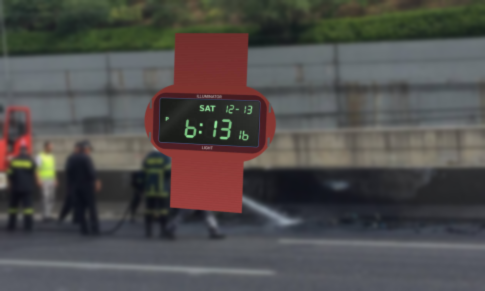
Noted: {"hour": 6, "minute": 13, "second": 16}
